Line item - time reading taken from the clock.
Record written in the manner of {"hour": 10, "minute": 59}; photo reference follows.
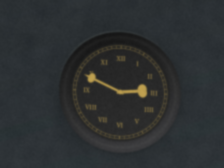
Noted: {"hour": 2, "minute": 49}
